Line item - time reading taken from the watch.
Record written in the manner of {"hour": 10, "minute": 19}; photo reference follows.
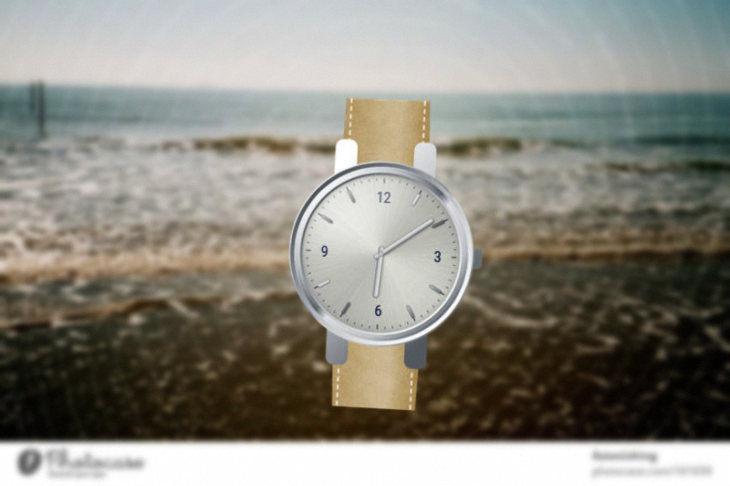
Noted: {"hour": 6, "minute": 9}
